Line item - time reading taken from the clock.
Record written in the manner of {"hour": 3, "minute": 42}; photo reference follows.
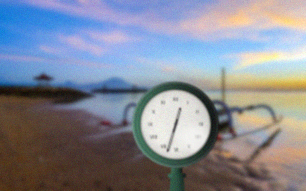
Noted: {"hour": 12, "minute": 33}
